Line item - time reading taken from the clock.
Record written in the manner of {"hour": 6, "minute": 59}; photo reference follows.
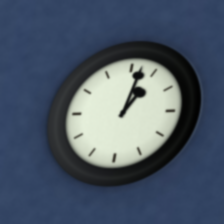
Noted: {"hour": 1, "minute": 2}
